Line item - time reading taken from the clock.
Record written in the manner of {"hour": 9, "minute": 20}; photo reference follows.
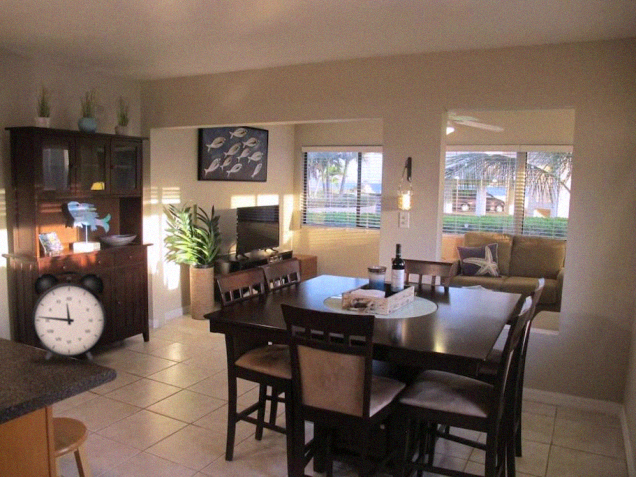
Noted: {"hour": 11, "minute": 46}
